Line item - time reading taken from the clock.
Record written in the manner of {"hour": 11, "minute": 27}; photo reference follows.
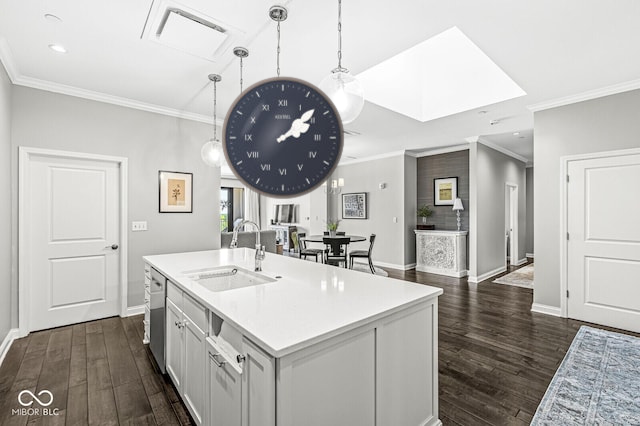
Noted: {"hour": 2, "minute": 8}
